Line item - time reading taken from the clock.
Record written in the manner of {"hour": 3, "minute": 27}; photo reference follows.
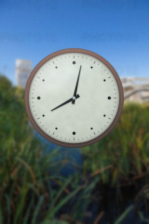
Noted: {"hour": 8, "minute": 2}
